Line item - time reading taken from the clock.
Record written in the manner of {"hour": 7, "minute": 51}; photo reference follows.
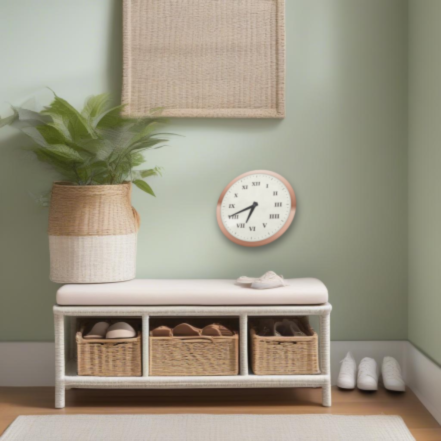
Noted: {"hour": 6, "minute": 41}
